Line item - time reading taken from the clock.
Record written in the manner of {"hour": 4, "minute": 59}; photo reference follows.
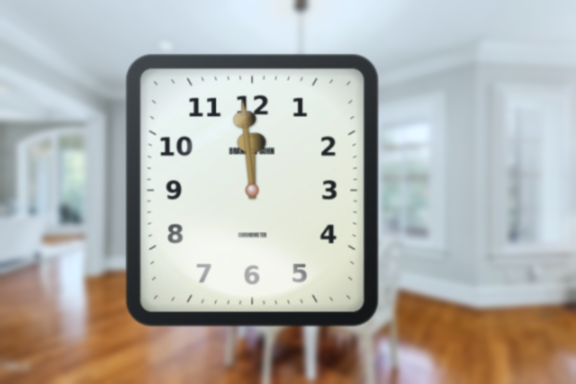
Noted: {"hour": 11, "minute": 59}
